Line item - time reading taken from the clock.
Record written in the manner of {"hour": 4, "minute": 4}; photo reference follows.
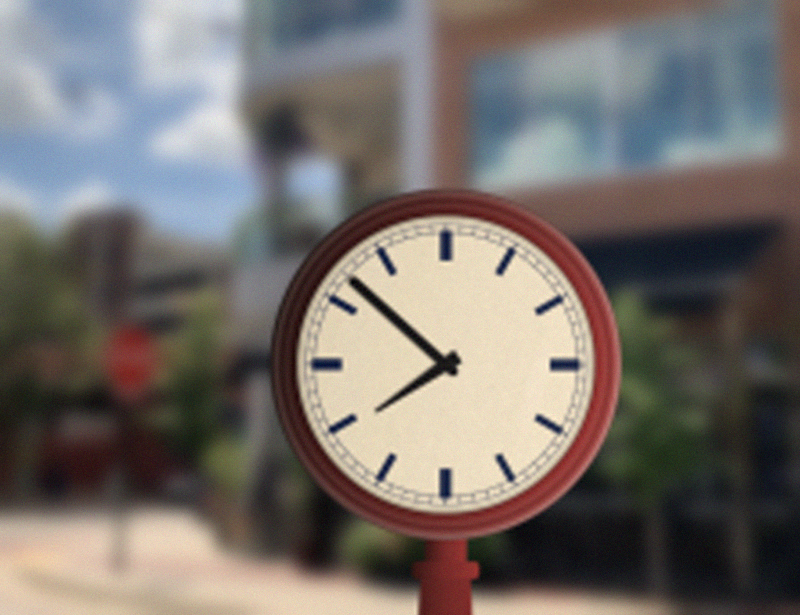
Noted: {"hour": 7, "minute": 52}
